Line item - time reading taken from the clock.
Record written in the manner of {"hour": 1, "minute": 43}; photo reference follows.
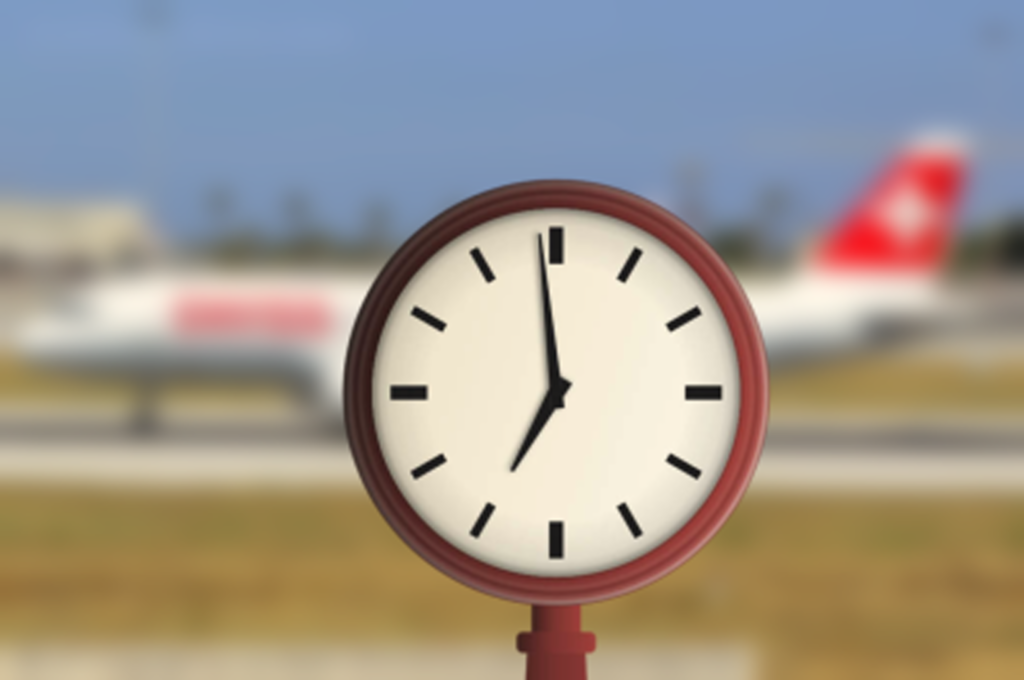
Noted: {"hour": 6, "minute": 59}
